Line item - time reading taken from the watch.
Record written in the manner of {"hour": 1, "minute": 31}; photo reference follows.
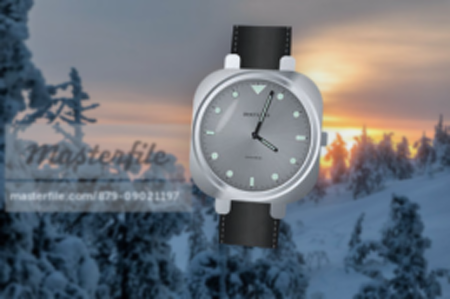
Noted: {"hour": 4, "minute": 3}
